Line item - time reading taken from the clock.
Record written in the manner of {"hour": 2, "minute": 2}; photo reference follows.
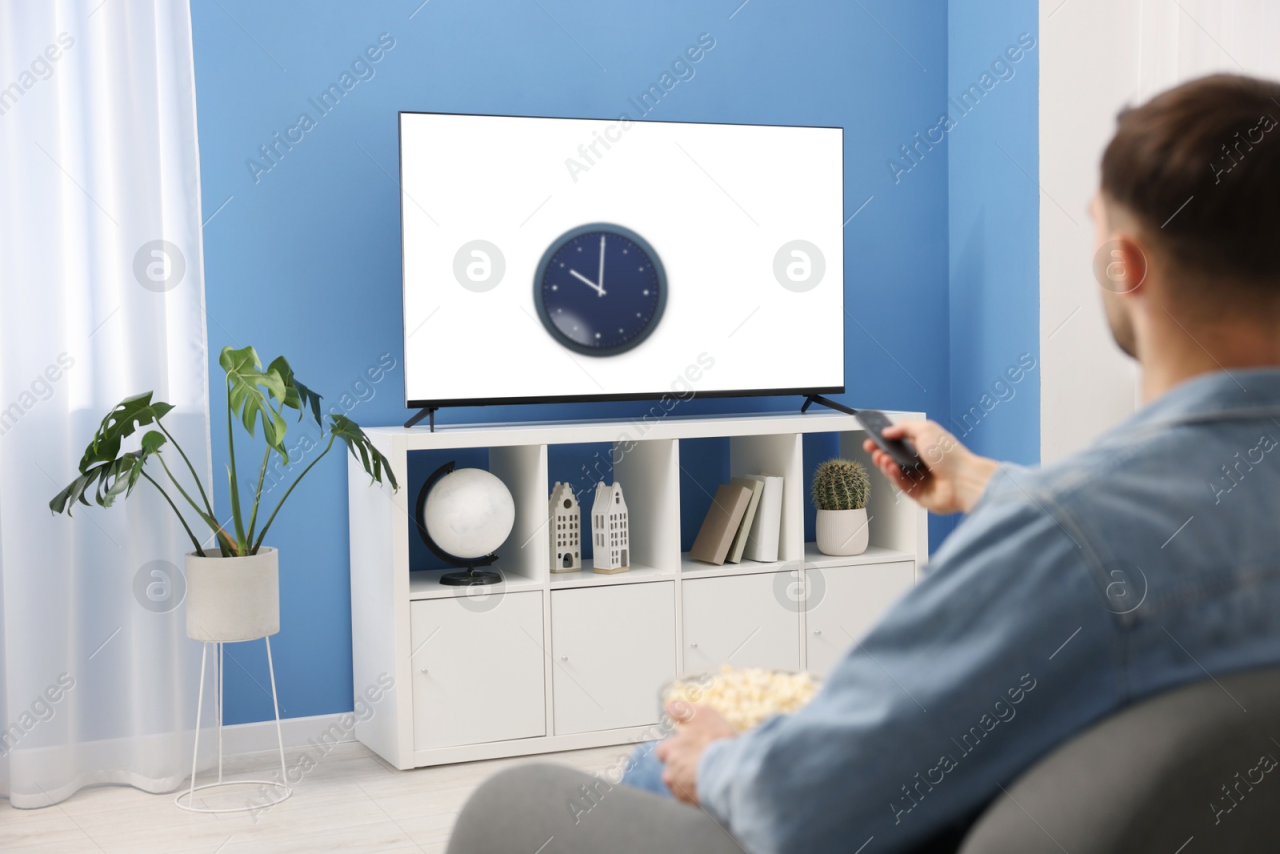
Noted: {"hour": 10, "minute": 0}
